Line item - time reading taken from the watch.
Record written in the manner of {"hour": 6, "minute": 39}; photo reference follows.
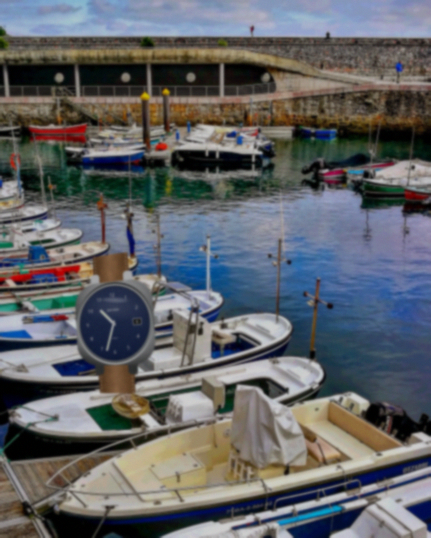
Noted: {"hour": 10, "minute": 33}
